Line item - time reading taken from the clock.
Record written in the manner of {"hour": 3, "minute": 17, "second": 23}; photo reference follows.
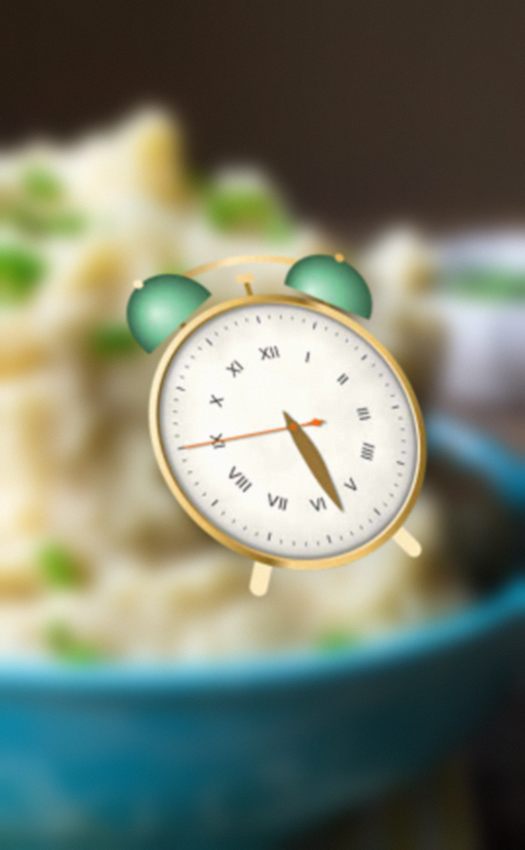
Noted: {"hour": 5, "minute": 27, "second": 45}
